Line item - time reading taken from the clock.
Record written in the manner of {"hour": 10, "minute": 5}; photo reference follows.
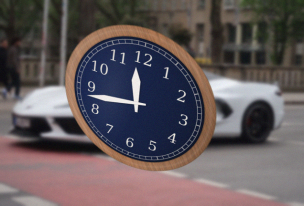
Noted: {"hour": 11, "minute": 43}
